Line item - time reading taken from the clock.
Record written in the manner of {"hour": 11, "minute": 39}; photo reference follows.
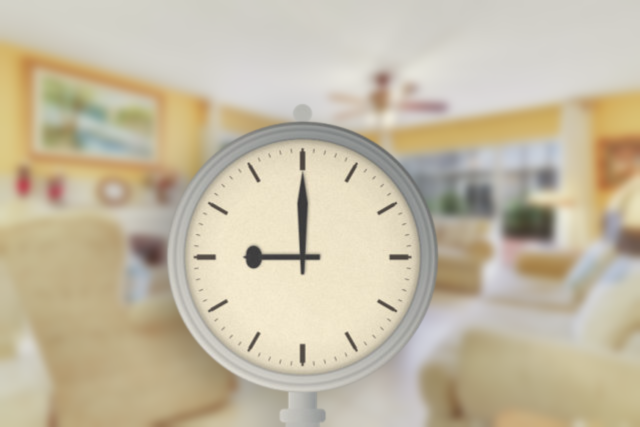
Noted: {"hour": 9, "minute": 0}
